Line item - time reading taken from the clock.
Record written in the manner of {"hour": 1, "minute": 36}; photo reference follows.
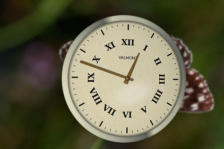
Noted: {"hour": 12, "minute": 48}
